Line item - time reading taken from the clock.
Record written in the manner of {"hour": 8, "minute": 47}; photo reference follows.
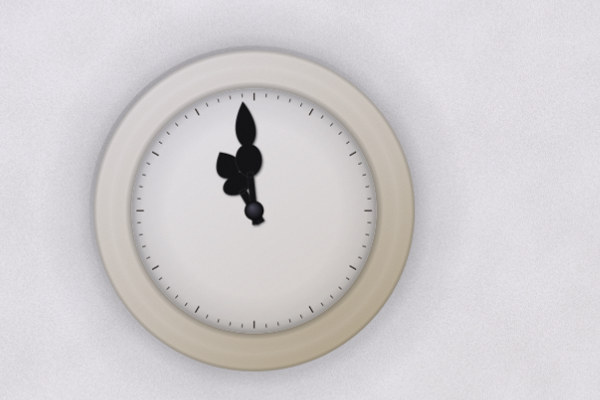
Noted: {"hour": 10, "minute": 59}
